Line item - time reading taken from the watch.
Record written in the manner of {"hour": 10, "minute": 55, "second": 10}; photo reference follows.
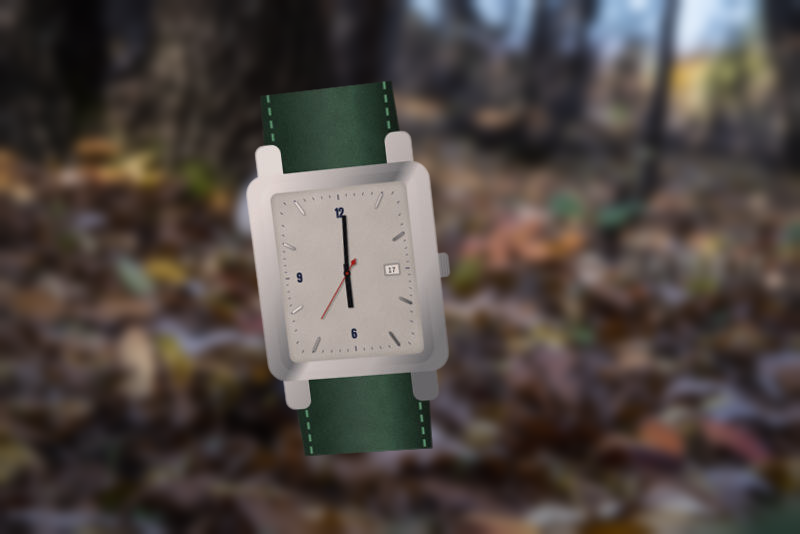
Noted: {"hour": 6, "minute": 0, "second": 36}
